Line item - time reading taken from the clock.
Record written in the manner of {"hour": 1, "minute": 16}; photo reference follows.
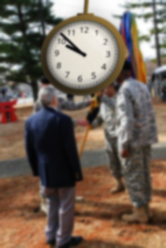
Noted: {"hour": 9, "minute": 52}
